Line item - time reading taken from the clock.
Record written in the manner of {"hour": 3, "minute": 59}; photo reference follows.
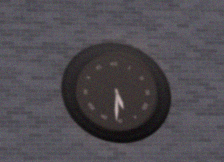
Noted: {"hour": 5, "minute": 31}
